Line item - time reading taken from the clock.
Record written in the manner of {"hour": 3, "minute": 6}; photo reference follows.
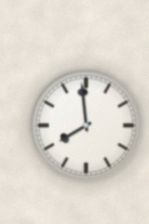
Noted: {"hour": 7, "minute": 59}
